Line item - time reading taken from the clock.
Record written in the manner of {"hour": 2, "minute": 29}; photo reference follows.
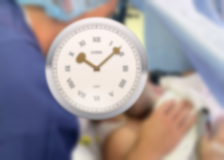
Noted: {"hour": 10, "minute": 8}
